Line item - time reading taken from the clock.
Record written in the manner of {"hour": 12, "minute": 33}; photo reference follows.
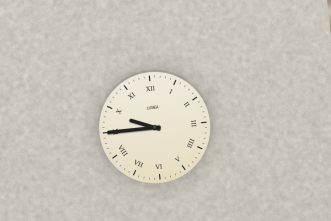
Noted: {"hour": 9, "minute": 45}
